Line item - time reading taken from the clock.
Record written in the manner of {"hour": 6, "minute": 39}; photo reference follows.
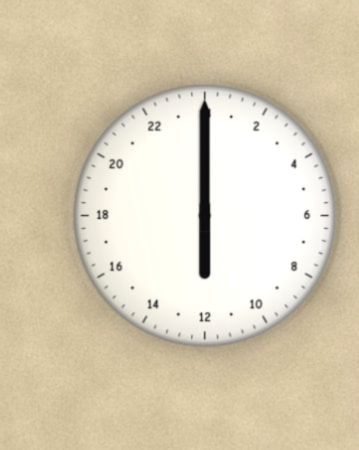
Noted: {"hour": 12, "minute": 0}
